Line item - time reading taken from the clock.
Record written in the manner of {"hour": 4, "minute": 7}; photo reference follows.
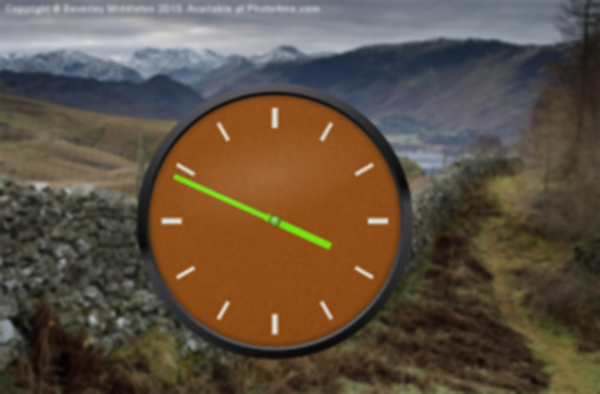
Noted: {"hour": 3, "minute": 49}
